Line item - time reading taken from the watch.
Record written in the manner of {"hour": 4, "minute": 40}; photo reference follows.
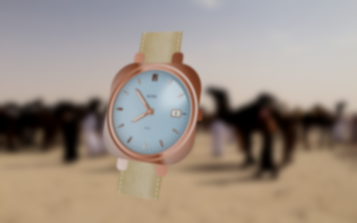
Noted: {"hour": 7, "minute": 53}
